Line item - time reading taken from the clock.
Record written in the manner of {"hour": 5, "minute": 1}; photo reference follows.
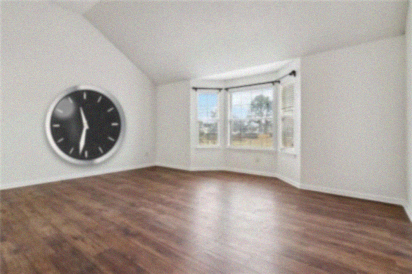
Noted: {"hour": 11, "minute": 32}
